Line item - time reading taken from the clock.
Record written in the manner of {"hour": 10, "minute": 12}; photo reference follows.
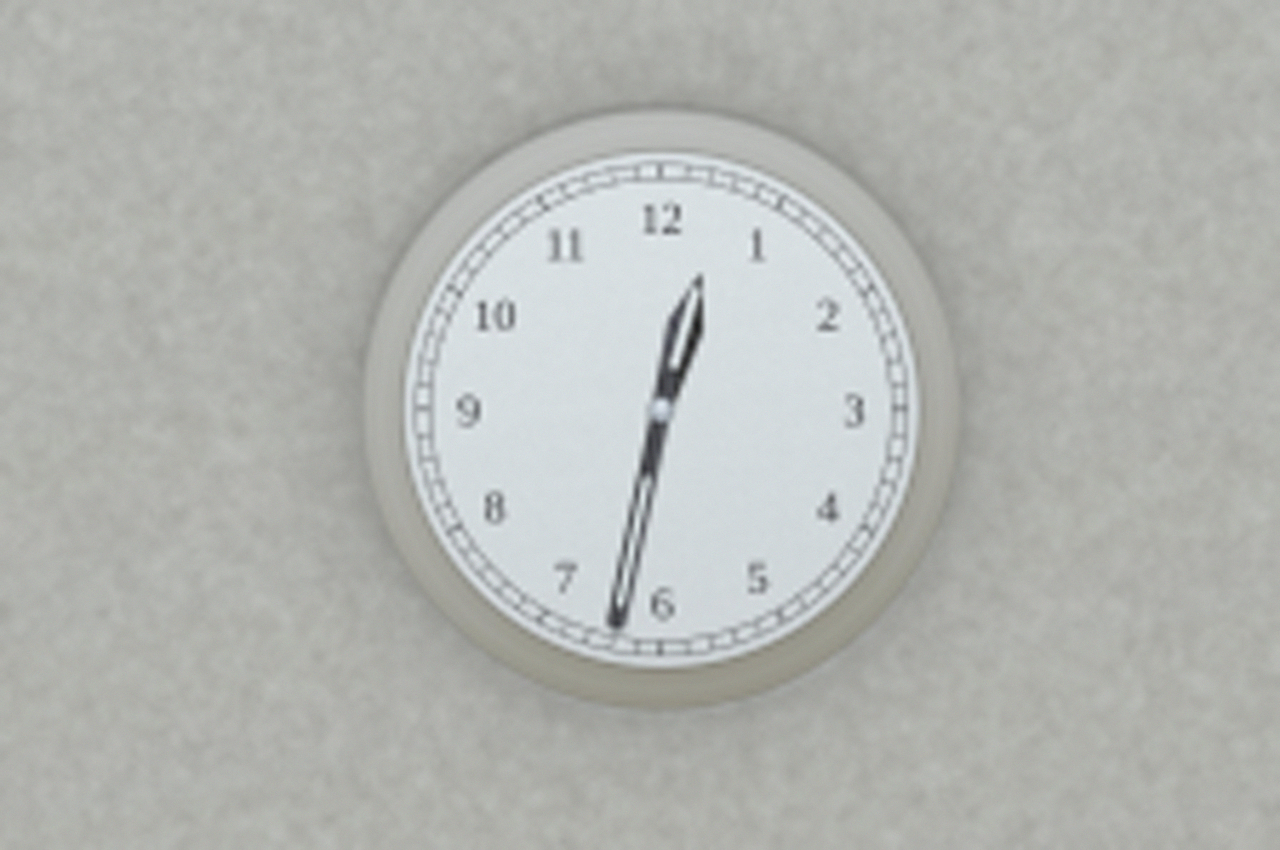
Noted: {"hour": 12, "minute": 32}
